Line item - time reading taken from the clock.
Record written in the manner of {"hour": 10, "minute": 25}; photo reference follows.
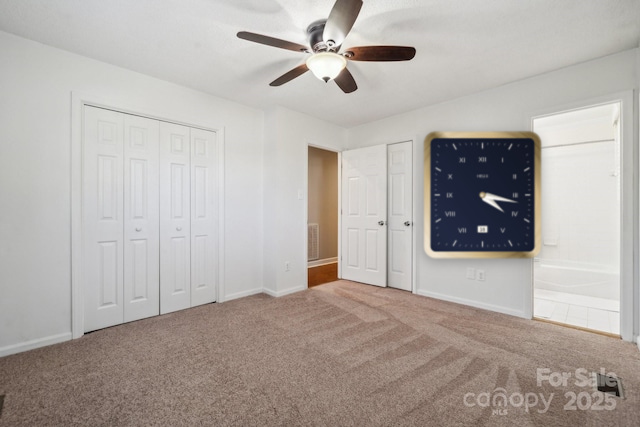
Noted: {"hour": 4, "minute": 17}
